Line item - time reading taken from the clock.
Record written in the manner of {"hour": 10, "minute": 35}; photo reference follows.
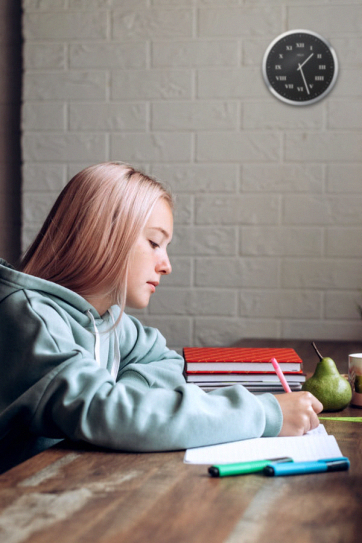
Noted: {"hour": 1, "minute": 27}
